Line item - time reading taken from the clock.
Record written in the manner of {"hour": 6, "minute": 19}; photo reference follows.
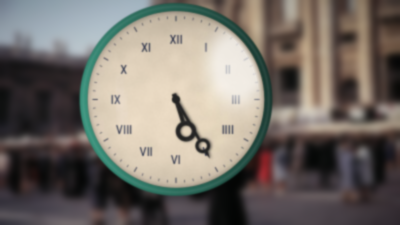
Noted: {"hour": 5, "minute": 25}
